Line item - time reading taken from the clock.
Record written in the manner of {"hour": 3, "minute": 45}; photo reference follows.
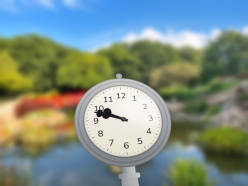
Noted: {"hour": 9, "minute": 48}
